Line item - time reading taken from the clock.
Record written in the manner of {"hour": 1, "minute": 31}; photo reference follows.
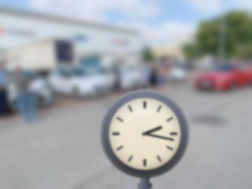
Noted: {"hour": 2, "minute": 17}
